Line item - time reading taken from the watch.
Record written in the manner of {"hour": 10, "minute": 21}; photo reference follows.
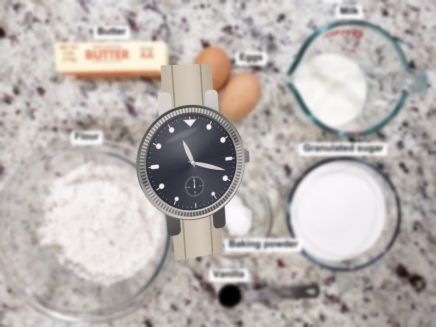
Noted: {"hour": 11, "minute": 18}
